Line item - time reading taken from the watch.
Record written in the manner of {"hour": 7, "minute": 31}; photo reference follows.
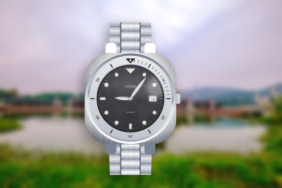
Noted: {"hour": 9, "minute": 6}
